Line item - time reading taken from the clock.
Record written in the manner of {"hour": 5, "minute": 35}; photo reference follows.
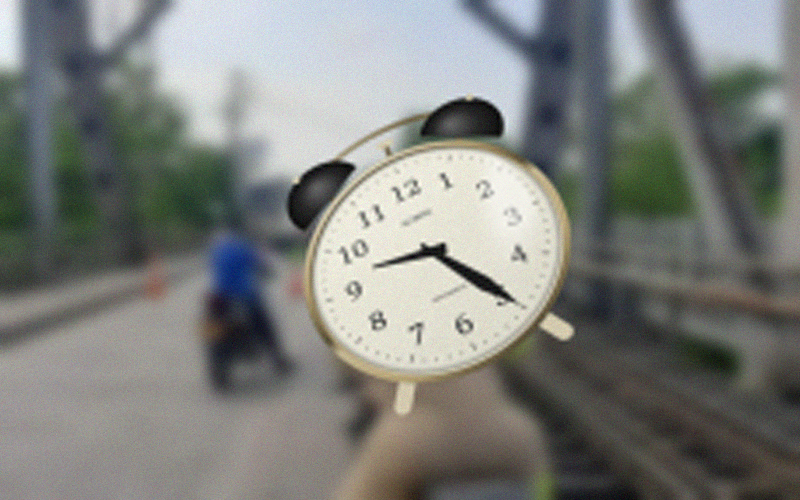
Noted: {"hour": 9, "minute": 25}
